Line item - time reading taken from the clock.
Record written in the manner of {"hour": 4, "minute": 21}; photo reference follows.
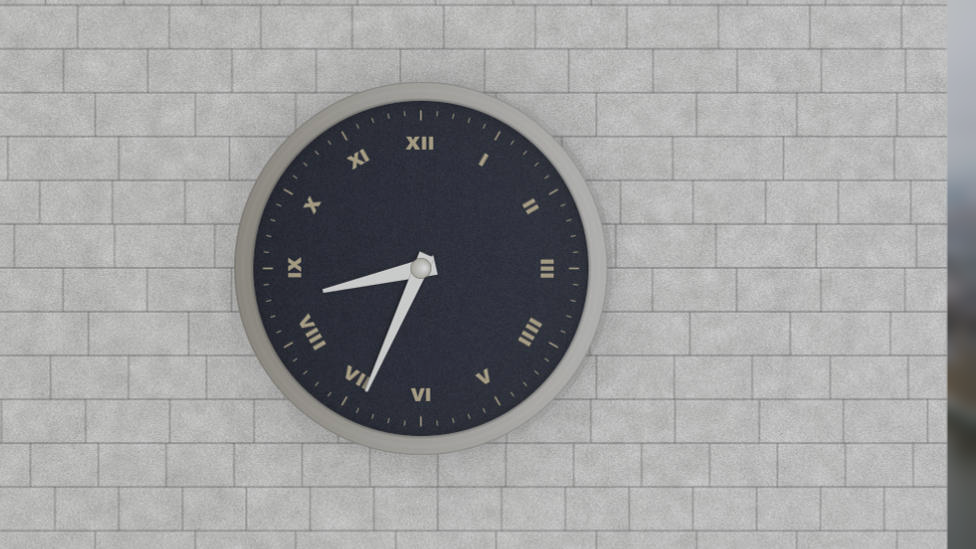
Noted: {"hour": 8, "minute": 34}
